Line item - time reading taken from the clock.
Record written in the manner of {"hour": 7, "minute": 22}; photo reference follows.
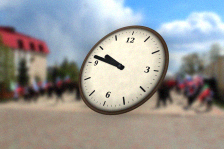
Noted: {"hour": 9, "minute": 47}
